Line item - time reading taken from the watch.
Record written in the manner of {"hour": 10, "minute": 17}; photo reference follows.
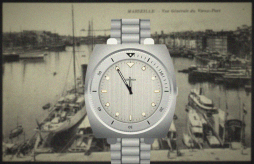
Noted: {"hour": 11, "minute": 55}
